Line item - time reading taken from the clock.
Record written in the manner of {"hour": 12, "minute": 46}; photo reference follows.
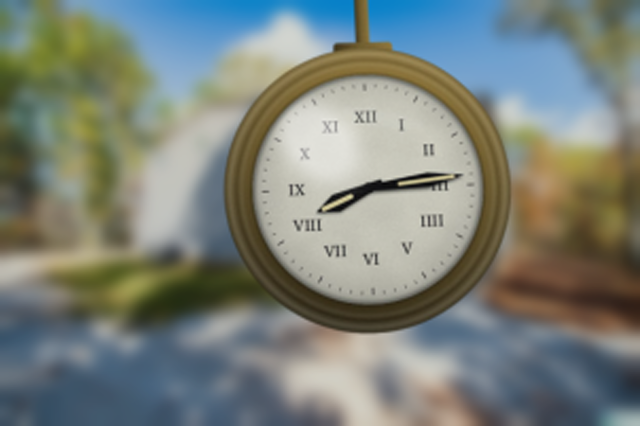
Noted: {"hour": 8, "minute": 14}
